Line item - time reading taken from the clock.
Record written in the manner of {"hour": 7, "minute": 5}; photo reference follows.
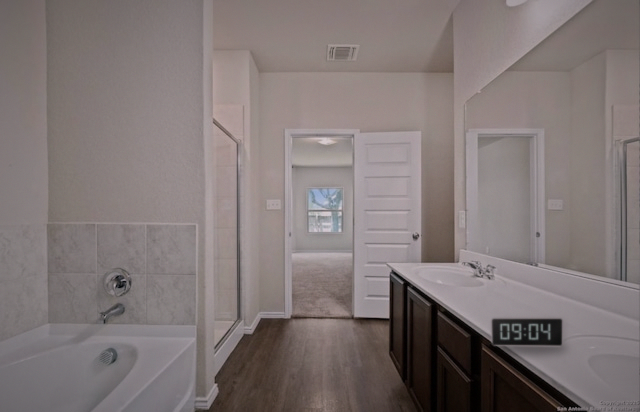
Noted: {"hour": 9, "minute": 4}
